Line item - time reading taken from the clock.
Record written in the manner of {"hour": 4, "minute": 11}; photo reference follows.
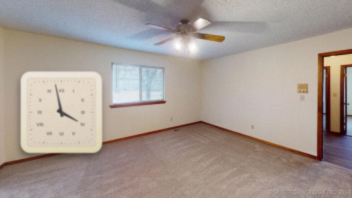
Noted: {"hour": 3, "minute": 58}
